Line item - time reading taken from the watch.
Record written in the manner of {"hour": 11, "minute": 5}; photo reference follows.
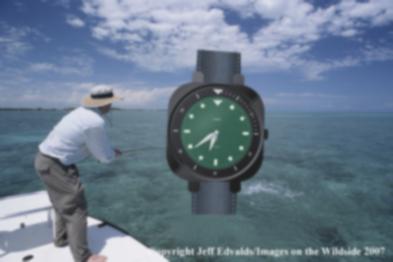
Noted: {"hour": 6, "minute": 39}
